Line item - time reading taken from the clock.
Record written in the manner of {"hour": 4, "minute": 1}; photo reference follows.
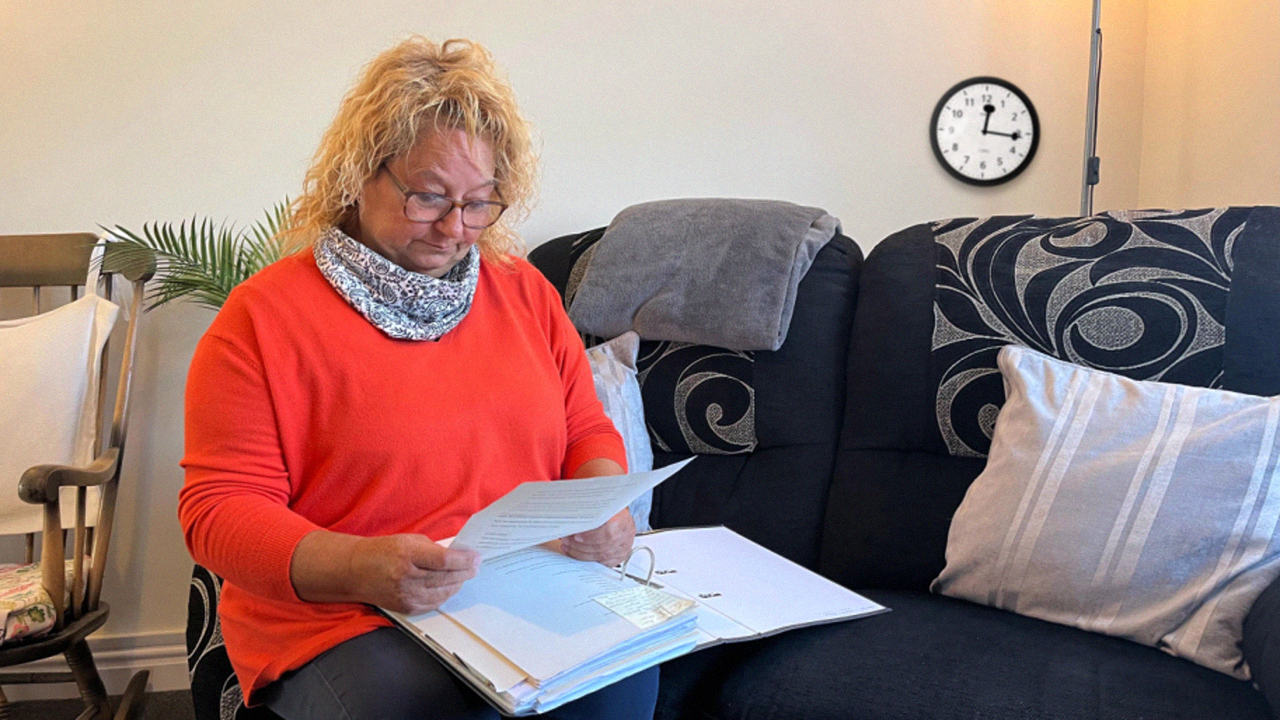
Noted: {"hour": 12, "minute": 16}
